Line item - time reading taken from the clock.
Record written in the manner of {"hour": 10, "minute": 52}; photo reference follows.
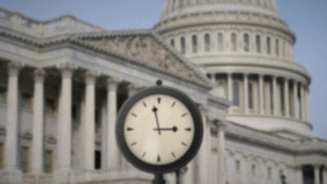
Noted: {"hour": 2, "minute": 58}
